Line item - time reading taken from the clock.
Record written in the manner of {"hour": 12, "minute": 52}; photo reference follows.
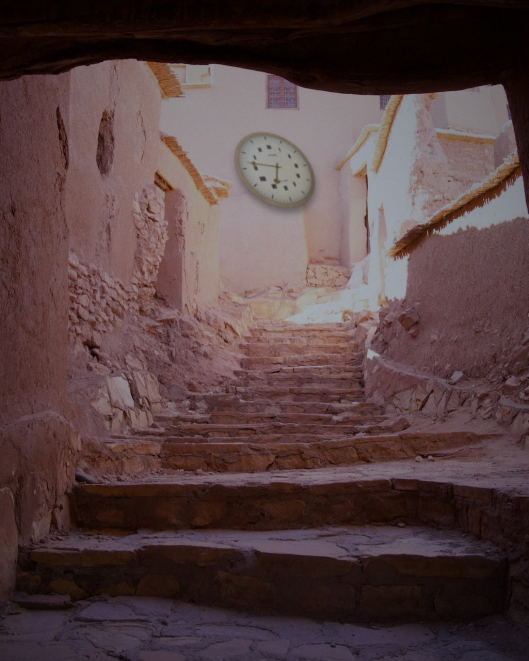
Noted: {"hour": 6, "minute": 47}
